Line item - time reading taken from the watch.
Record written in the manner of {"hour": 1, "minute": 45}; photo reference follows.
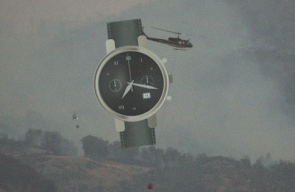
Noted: {"hour": 7, "minute": 18}
